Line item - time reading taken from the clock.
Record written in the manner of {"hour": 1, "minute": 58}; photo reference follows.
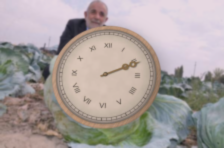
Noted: {"hour": 2, "minute": 11}
